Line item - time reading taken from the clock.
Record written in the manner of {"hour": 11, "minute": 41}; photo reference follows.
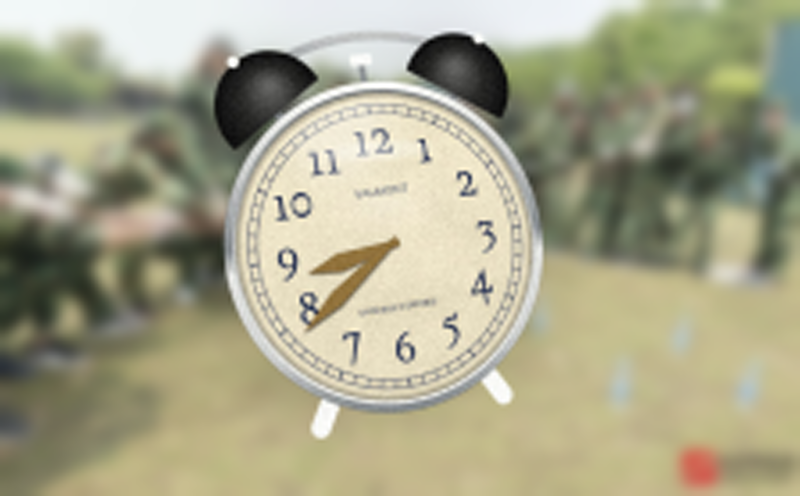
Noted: {"hour": 8, "minute": 39}
